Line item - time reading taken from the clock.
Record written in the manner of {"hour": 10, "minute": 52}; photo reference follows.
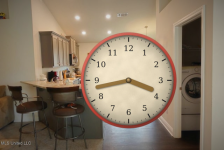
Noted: {"hour": 3, "minute": 43}
